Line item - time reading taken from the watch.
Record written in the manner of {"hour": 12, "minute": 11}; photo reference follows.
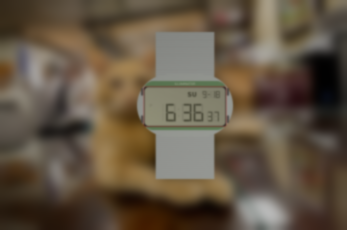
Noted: {"hour": 6, "minute": 36}
